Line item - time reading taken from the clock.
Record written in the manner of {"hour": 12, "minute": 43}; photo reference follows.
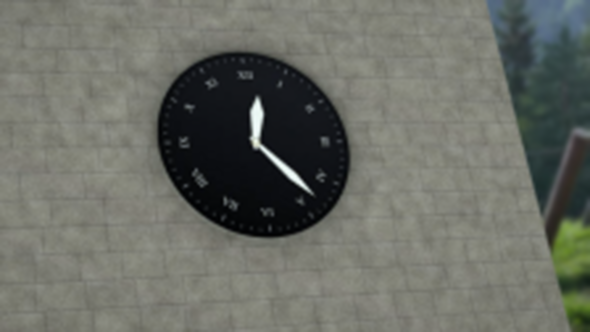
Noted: {"hour": 12, "minute": 23}
